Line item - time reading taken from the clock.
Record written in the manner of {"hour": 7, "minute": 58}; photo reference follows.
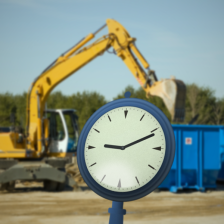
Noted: {"hour": 9, "minute": 11}
